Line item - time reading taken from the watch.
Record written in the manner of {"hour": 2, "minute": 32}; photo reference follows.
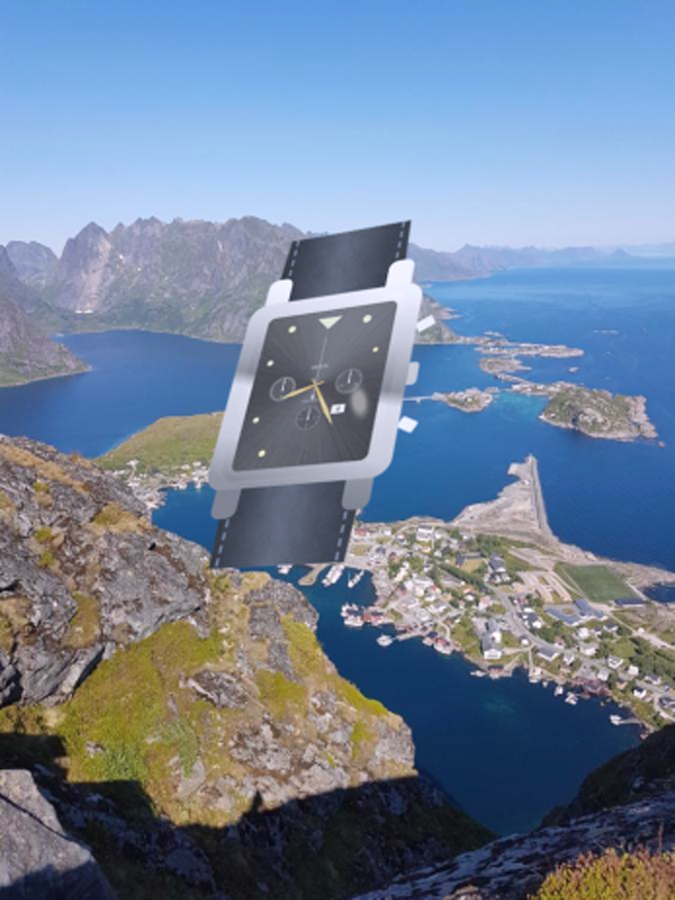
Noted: {"hour": 8, "minute": 25}
